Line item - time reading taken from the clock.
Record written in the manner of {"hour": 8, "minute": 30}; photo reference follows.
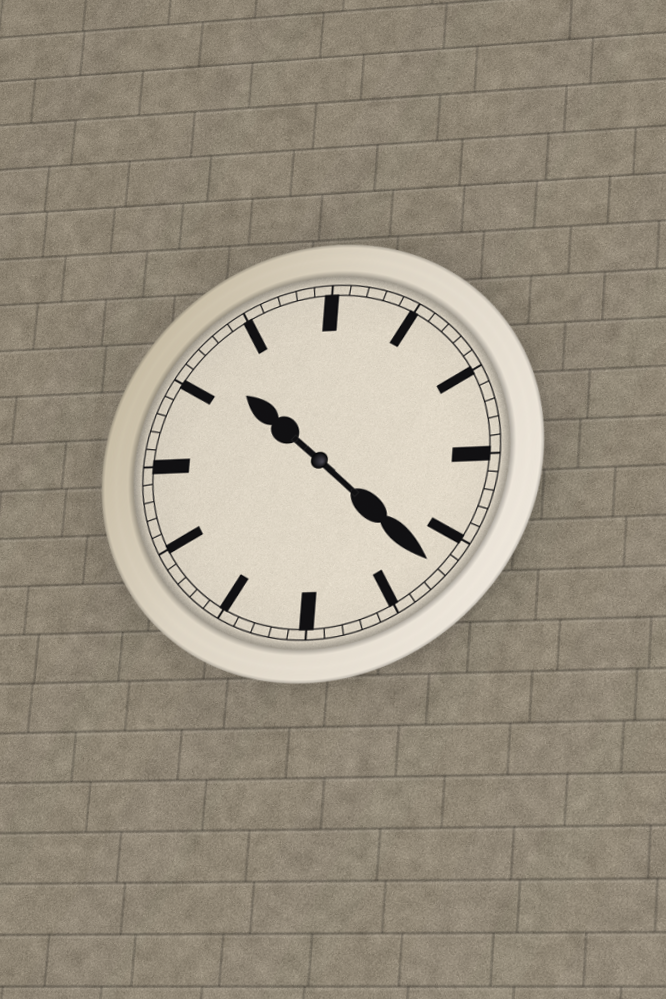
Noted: {"hour": 10, "minute": 22}
